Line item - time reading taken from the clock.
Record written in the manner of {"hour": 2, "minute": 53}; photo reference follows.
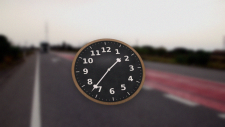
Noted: {"hour": 1, "minute": 37}
